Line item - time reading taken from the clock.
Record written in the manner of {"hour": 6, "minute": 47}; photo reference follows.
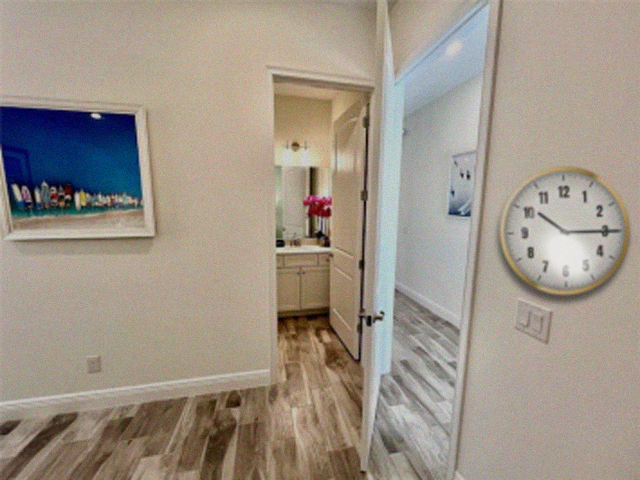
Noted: {"hour": 10, "minute": 15}
